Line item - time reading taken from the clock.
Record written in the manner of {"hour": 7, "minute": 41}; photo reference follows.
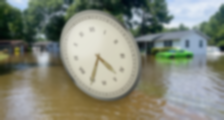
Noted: {"hour": 4, "minute": 35}
